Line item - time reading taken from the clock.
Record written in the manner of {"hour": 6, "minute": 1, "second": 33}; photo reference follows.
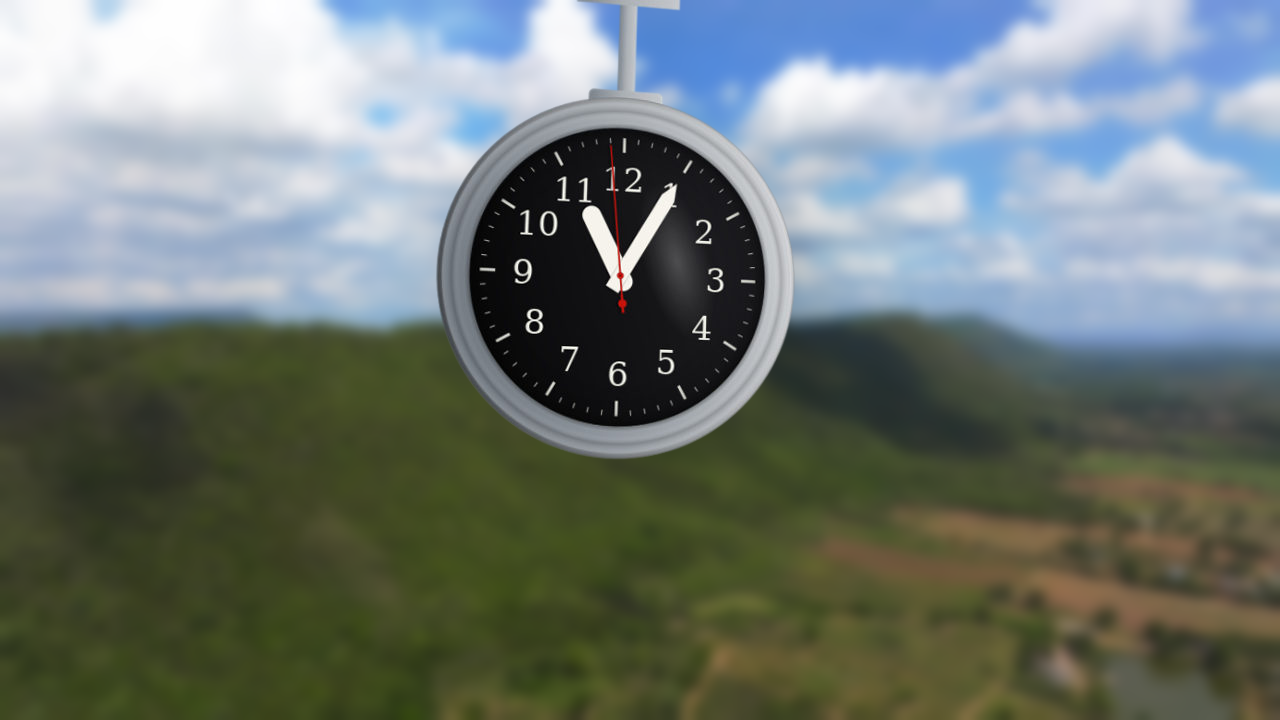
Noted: {"hour": 11, "minute": 4, "second": 59}
